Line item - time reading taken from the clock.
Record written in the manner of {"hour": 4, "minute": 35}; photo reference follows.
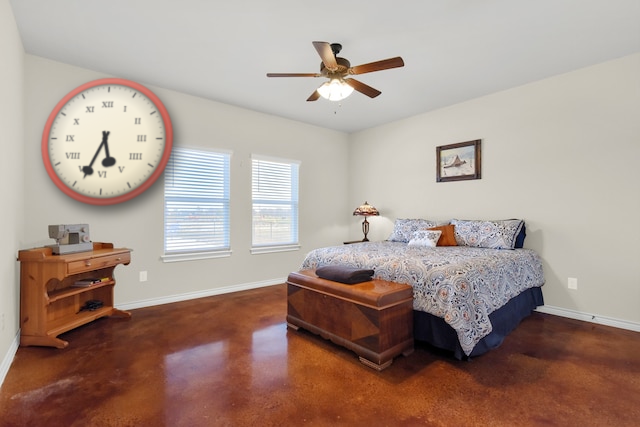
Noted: {"hour": 5, "minute": 34}
